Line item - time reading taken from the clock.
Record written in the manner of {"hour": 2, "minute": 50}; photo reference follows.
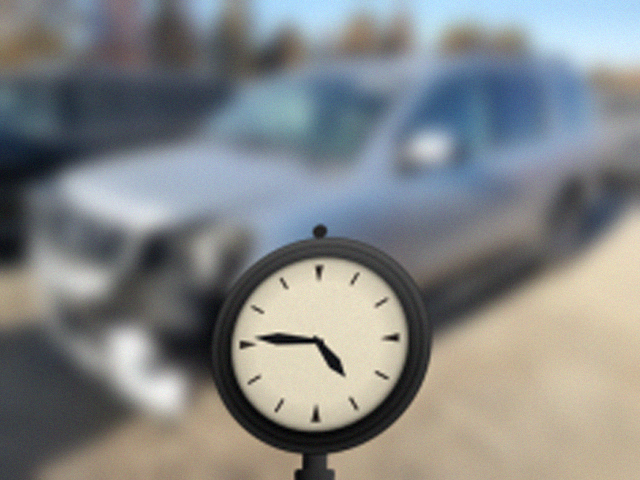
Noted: {"hour": 4, "minute": 46}
